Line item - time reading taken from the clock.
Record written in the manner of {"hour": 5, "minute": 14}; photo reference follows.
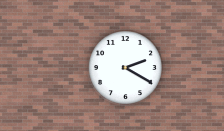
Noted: {"hour": 2, "minute": 20}
